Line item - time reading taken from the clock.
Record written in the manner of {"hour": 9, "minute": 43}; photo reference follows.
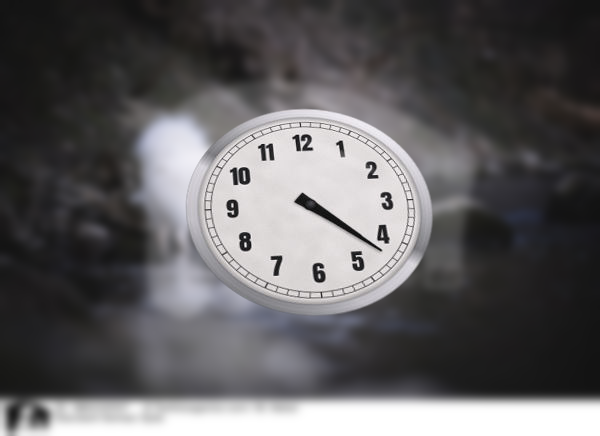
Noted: {"hour": 4, "minute": 22}
